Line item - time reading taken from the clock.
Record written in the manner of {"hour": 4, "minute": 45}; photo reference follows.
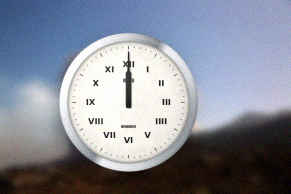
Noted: {"hour": 12, "minute": 0}
